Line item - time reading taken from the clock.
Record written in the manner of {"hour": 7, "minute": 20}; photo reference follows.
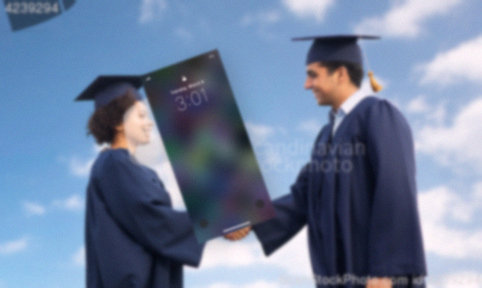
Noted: {"hour": 3, "minute": 1}
